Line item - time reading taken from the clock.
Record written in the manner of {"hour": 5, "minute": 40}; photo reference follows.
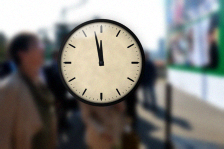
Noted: {"hour": 11, "minute": 58}
